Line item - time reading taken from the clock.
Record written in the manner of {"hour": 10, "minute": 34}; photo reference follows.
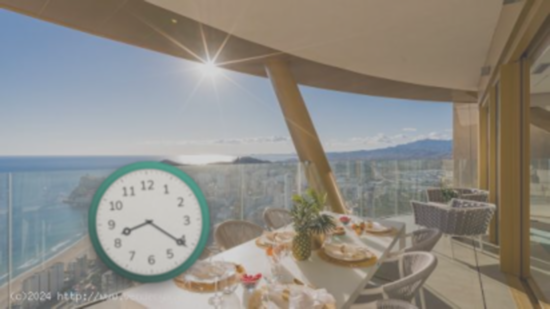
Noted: {"hour": 8, "minute": 21}
